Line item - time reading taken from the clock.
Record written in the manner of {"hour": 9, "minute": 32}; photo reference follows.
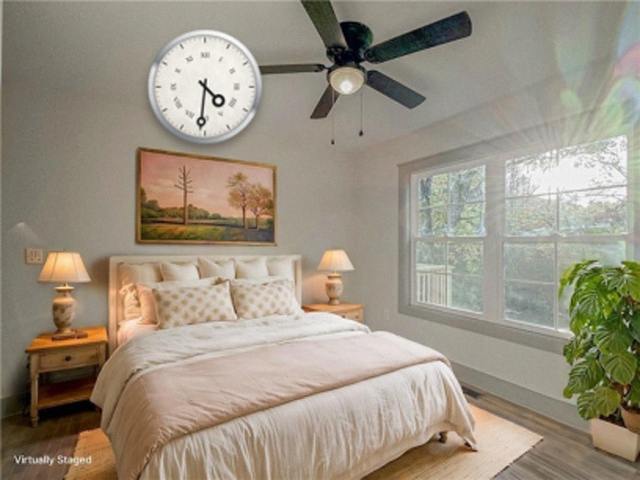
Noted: {"hour": 4, "minute": 31}
